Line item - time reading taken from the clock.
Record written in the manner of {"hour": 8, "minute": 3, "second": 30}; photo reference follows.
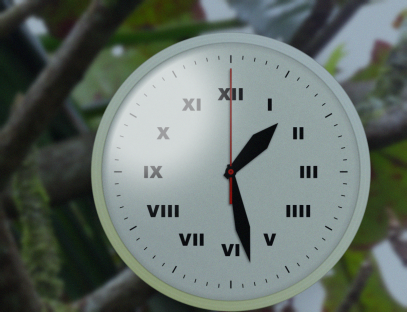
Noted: {"hour": 1, "minute": 28, "second": 0}
